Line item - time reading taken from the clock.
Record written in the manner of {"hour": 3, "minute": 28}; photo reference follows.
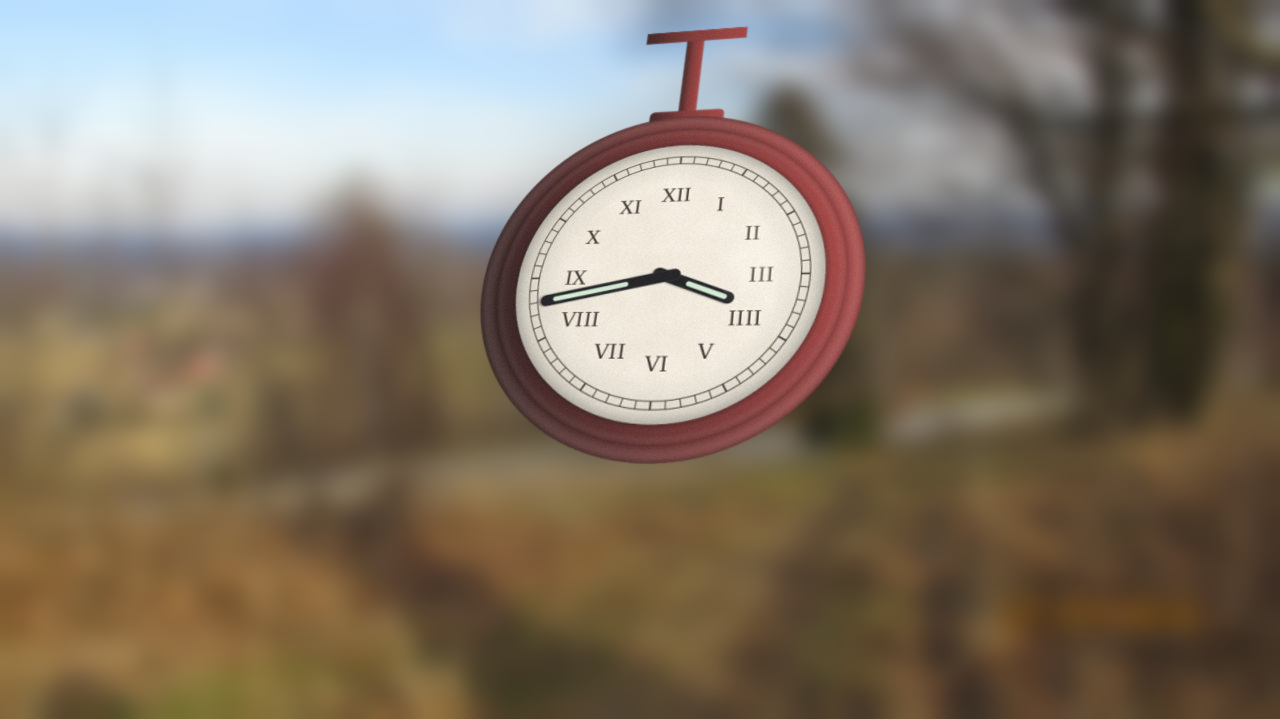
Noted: {"hour": 3, "minute": 43}
